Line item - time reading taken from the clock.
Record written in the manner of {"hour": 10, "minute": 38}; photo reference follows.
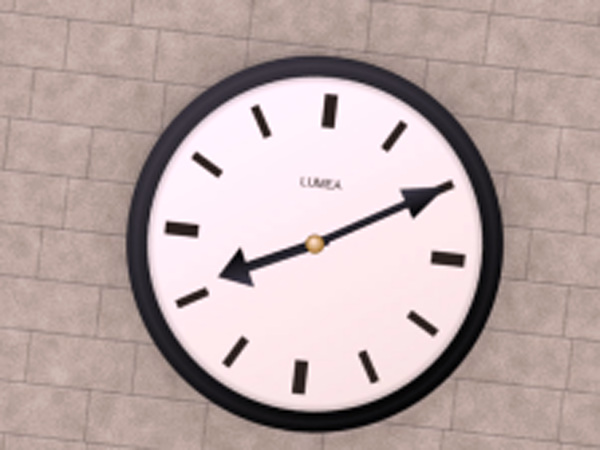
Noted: {"hour": 8, "minute": 10}
